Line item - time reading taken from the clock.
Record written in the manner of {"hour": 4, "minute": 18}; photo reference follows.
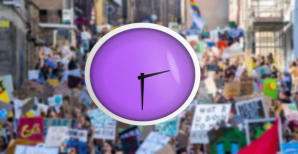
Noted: {"hour": 2, "minute": 30}
